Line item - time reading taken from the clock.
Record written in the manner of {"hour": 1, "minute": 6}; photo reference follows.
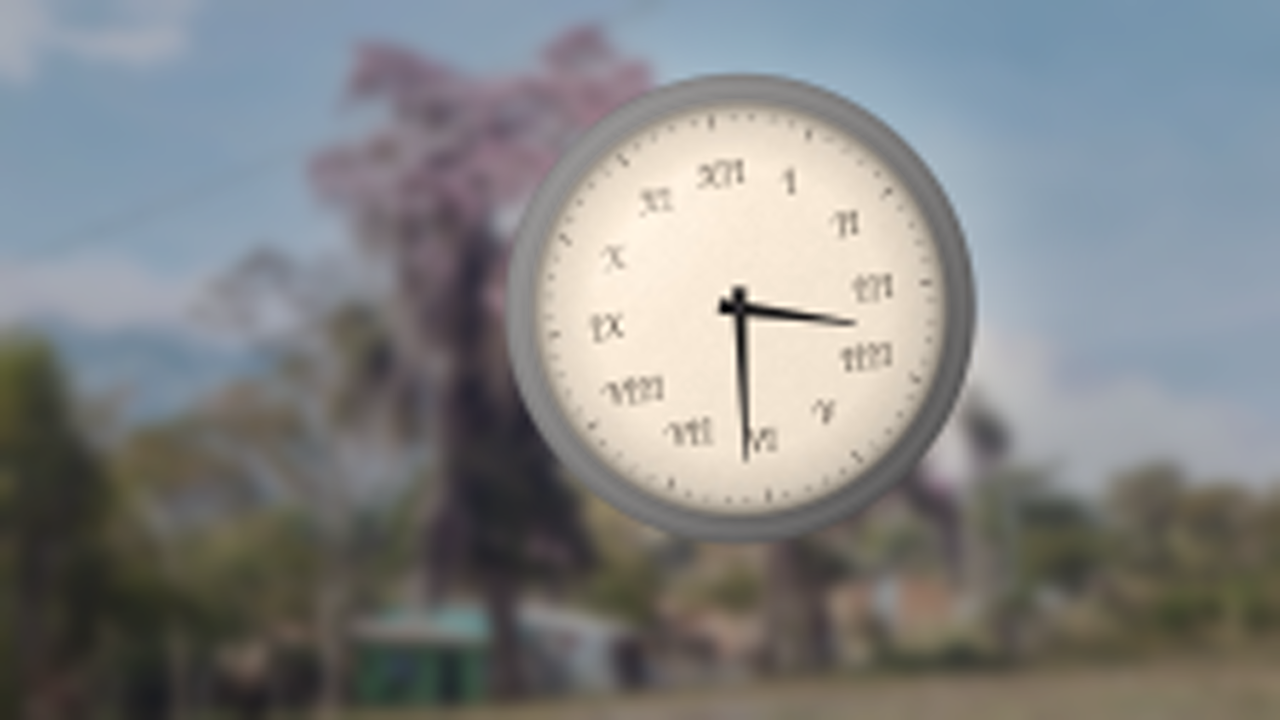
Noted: {"hour": 3, "minute": 31}
